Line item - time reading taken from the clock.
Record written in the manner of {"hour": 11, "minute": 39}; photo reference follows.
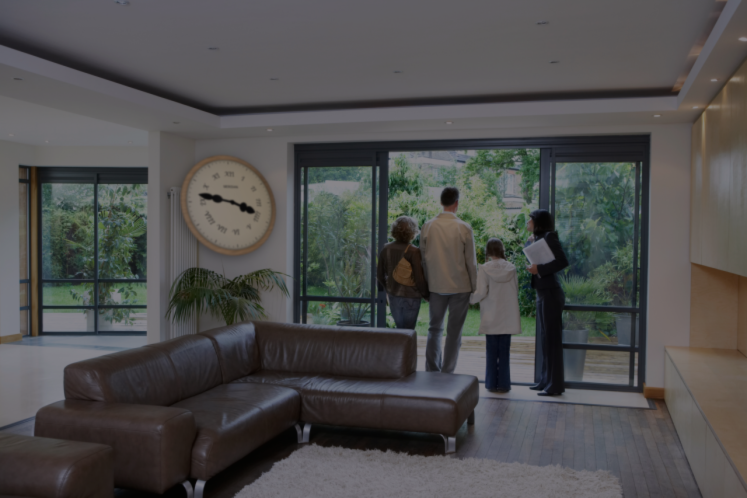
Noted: {"hour": 3, "minute": 47}
